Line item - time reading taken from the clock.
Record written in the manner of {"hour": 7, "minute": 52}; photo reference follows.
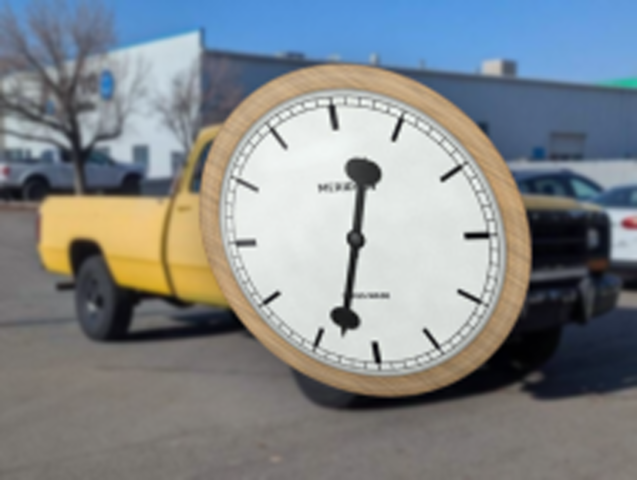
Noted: {"hour": 12, "minute": 33}
